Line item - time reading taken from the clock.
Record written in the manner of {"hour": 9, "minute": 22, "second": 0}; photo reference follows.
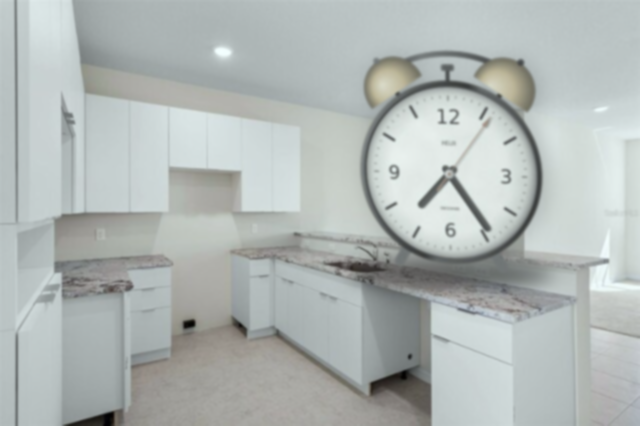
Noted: {"hour": 7, "minute": 24, "second": 6}
